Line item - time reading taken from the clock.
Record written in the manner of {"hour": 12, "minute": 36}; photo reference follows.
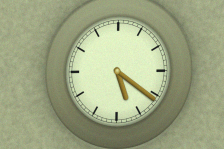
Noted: {"hour": 5, "minute": 21}
